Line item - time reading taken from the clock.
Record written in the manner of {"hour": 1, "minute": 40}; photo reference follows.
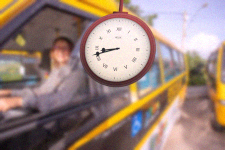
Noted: {"hour": 8, "minute": 42}
